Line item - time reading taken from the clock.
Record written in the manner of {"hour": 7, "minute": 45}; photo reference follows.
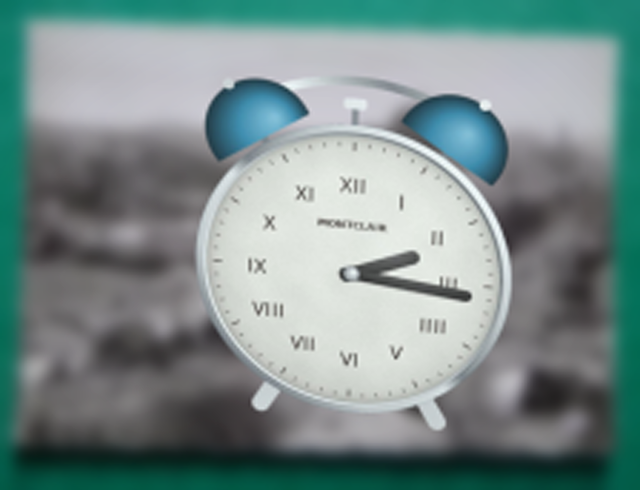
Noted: {"hour": 2, "minute": 16}
